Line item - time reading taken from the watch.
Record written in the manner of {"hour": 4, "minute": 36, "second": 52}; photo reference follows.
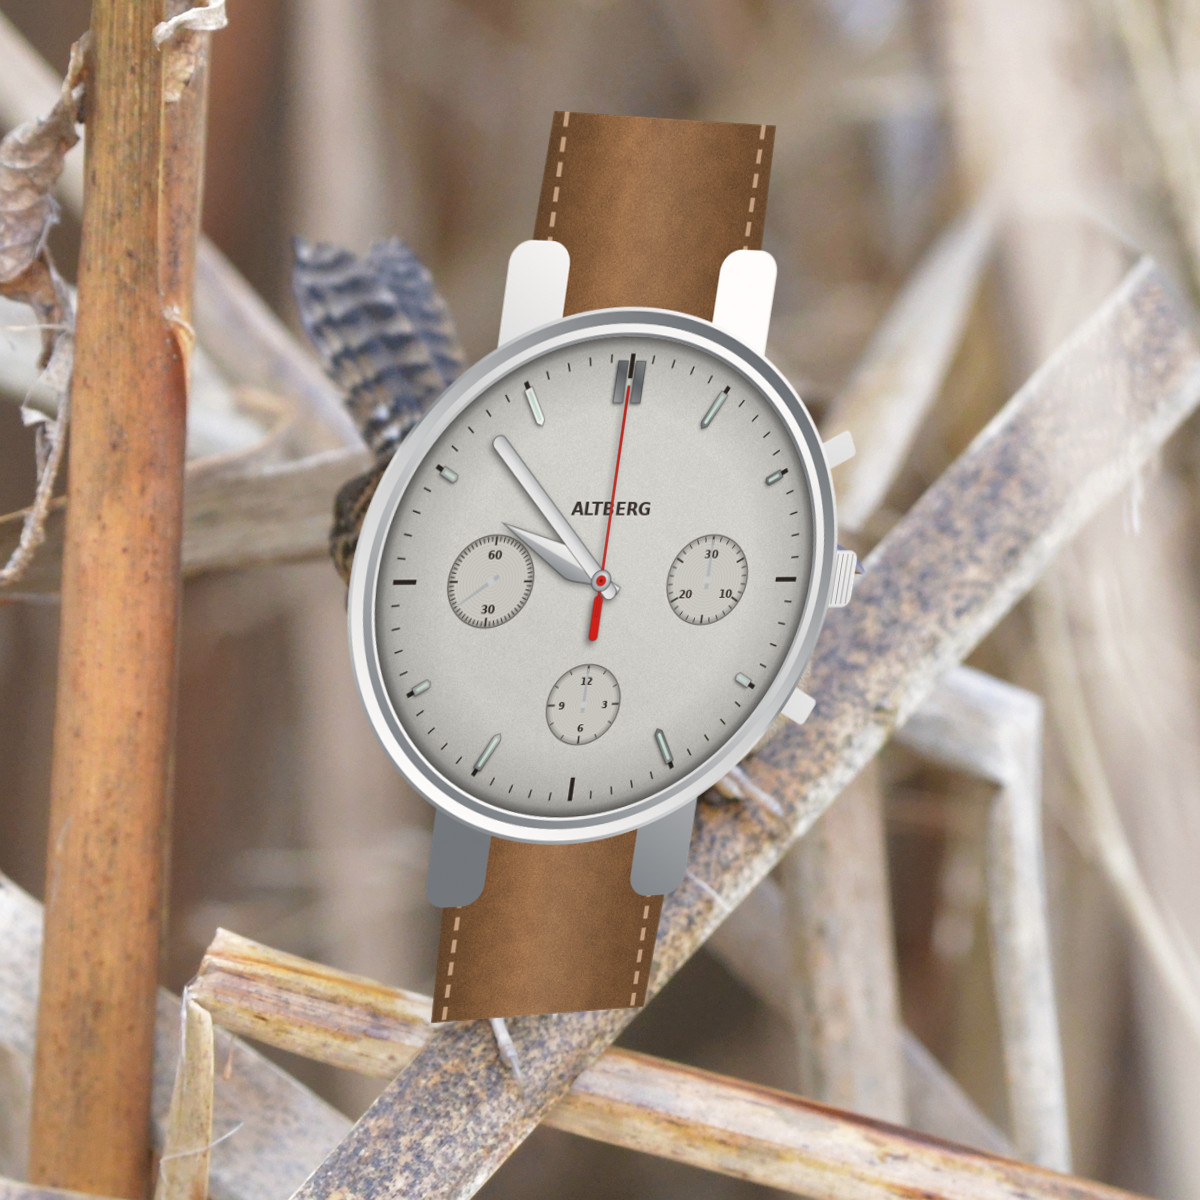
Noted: {"hour": 9, "minute": 52, "second": 39}
